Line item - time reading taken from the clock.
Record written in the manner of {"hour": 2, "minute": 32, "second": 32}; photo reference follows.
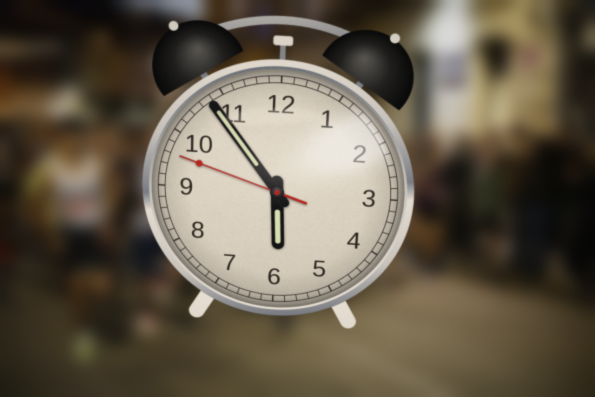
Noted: {"hour": 5, "minute": 53, "second": 48}
